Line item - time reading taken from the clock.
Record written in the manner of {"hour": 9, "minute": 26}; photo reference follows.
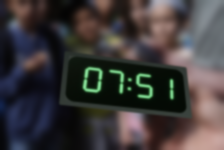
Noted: {"hour": 7, "minute": 51}
